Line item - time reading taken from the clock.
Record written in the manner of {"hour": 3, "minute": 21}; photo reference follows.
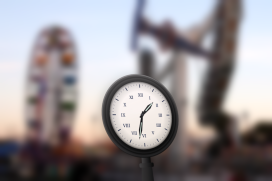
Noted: {"hour": 1, "minute": 32}
